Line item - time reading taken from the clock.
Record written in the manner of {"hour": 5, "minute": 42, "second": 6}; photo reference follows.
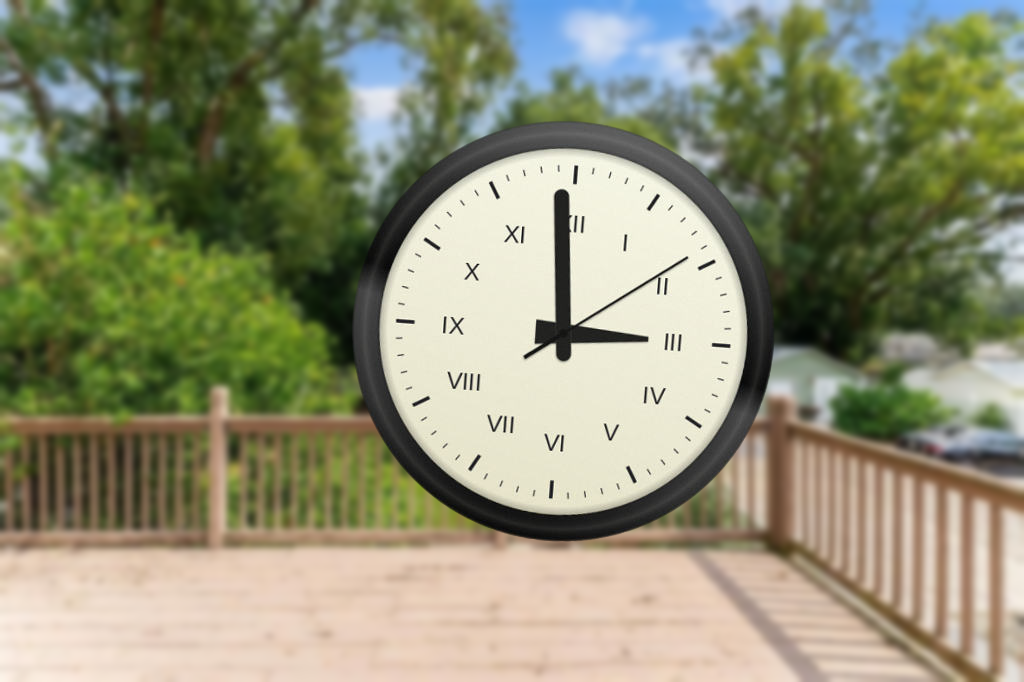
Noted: {"hour": 2, "minute": 59, "second": 9}
